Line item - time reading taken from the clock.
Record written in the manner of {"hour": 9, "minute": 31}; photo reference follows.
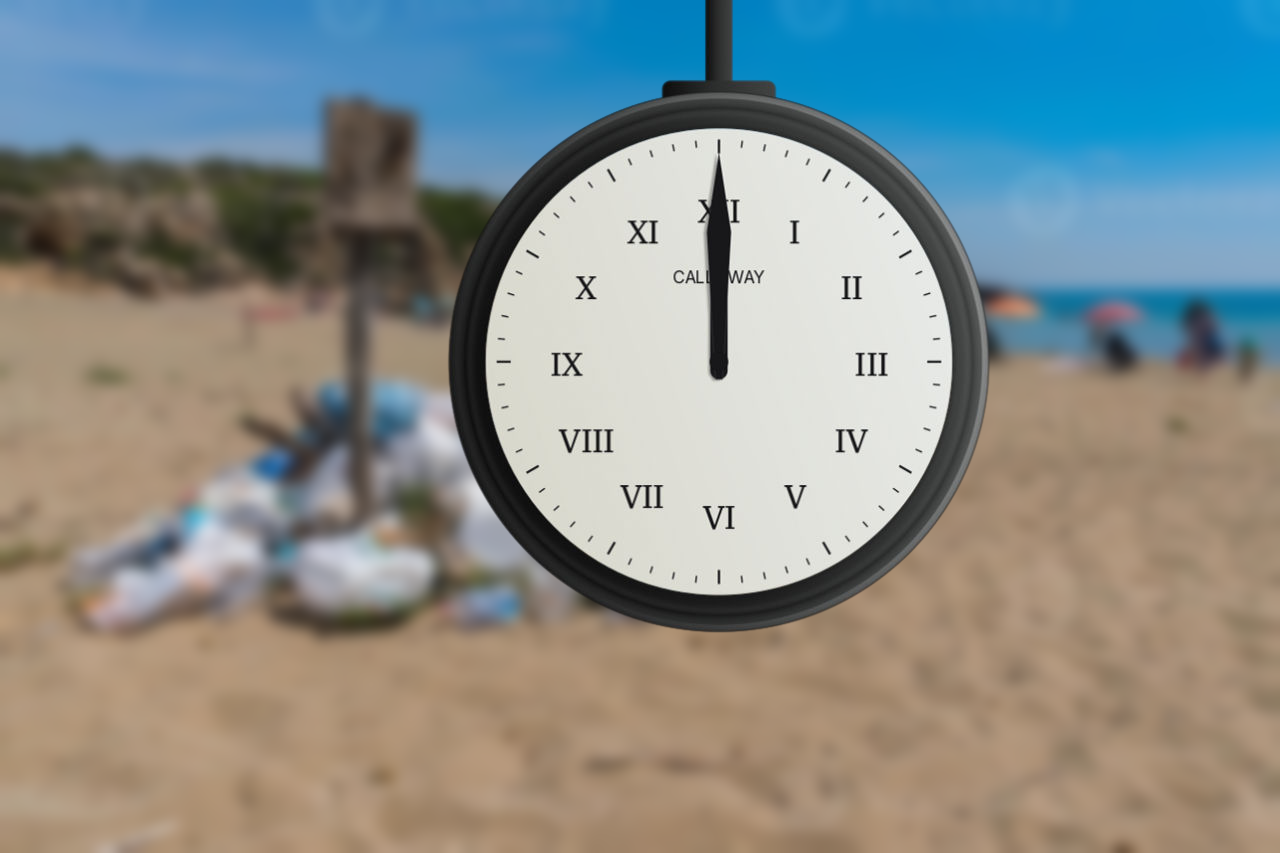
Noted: {"hour": 12, "minute": 0}
